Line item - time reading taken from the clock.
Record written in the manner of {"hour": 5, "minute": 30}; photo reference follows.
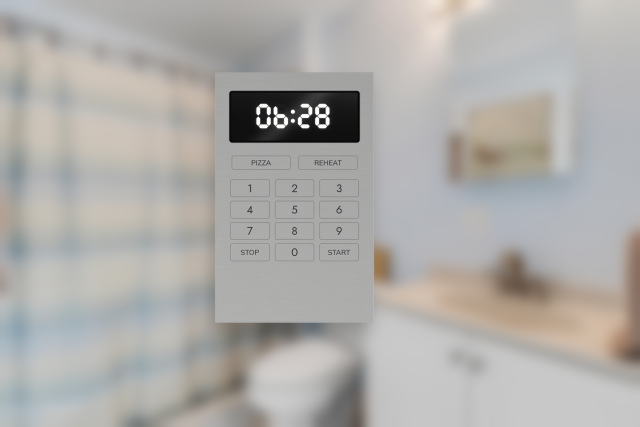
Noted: {"hour": 6, "minute": 28}
